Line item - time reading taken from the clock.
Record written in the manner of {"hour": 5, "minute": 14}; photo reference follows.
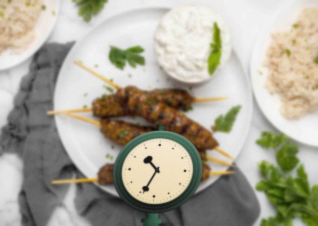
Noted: {"hour": 10, "minute": 34}
